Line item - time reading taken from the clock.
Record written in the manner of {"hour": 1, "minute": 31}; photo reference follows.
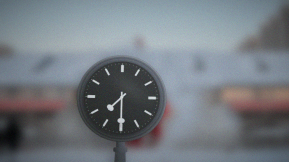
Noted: {"hour": 7, "minute": 30}
